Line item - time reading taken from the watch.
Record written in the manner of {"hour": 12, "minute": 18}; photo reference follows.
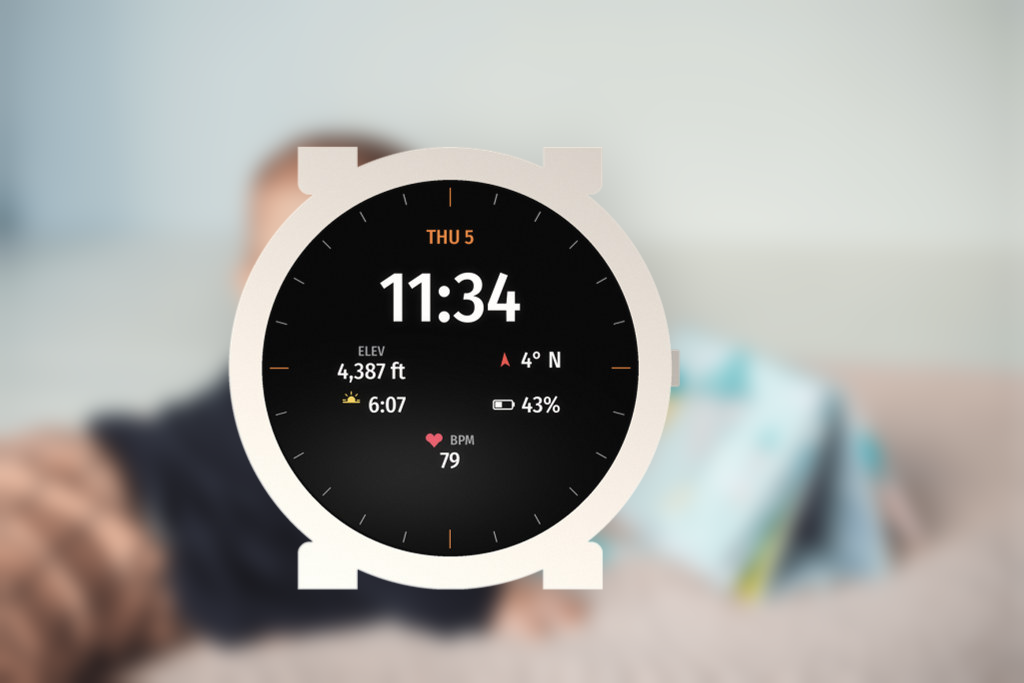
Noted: {"hour": 11, "minute": 34}
